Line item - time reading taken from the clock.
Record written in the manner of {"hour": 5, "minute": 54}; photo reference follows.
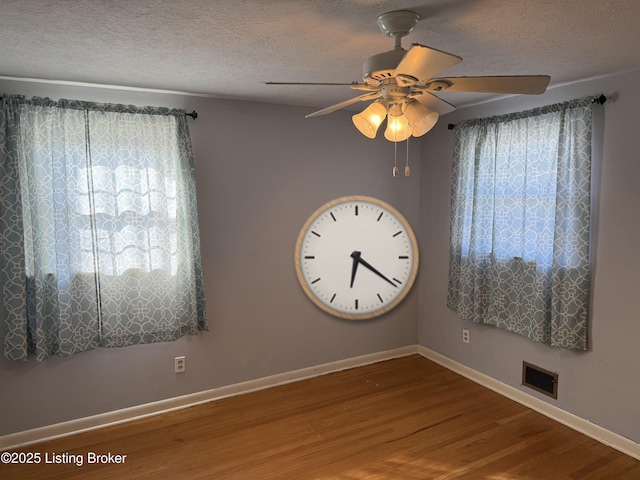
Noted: {"hour": 6, "minute": 21}
